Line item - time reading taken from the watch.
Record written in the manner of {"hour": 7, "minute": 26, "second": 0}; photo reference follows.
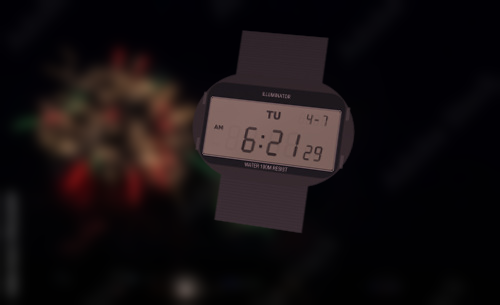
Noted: {"hour": 6, "minute": 21, "second": 29}
